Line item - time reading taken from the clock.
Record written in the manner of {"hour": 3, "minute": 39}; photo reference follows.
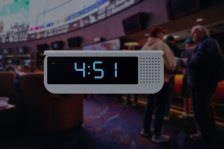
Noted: {"hour": 4, "minute": 51}
